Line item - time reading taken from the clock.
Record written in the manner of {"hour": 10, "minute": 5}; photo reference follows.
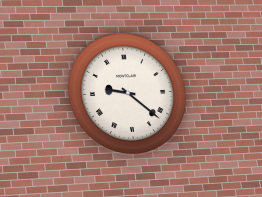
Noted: {"hour": 9, "minute": 22}
